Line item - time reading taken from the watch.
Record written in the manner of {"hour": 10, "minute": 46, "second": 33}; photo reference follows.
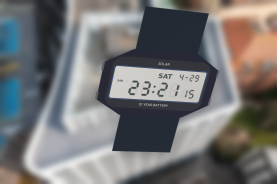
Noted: {"hour": 23, "minute": 21, "second": 15}
